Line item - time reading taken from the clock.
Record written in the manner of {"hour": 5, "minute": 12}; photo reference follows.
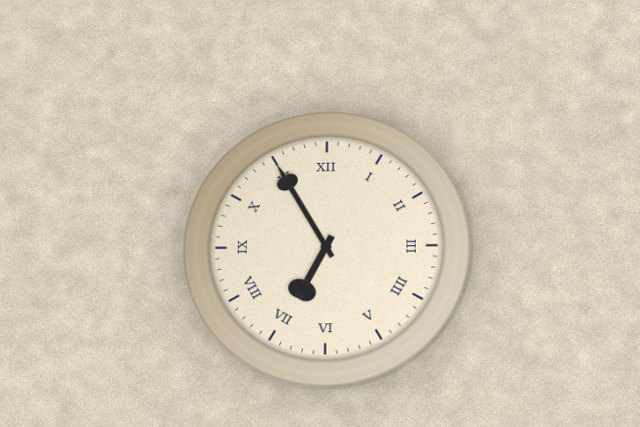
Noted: {"hour": 6, "minute": 55}
